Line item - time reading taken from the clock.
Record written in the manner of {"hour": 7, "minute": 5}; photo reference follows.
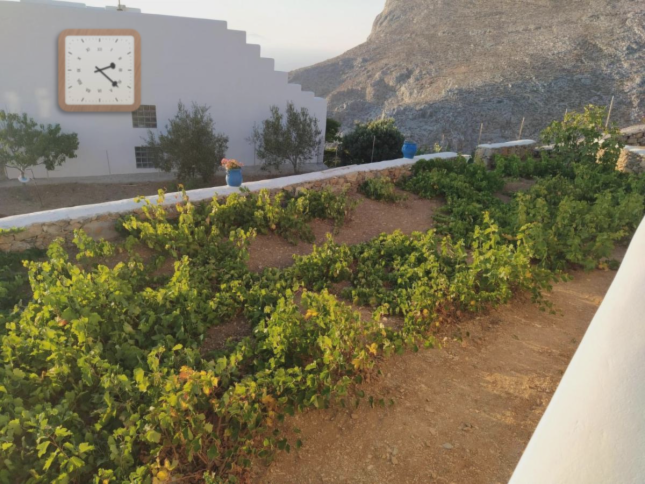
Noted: {"hour": 2, "minute": 22}
